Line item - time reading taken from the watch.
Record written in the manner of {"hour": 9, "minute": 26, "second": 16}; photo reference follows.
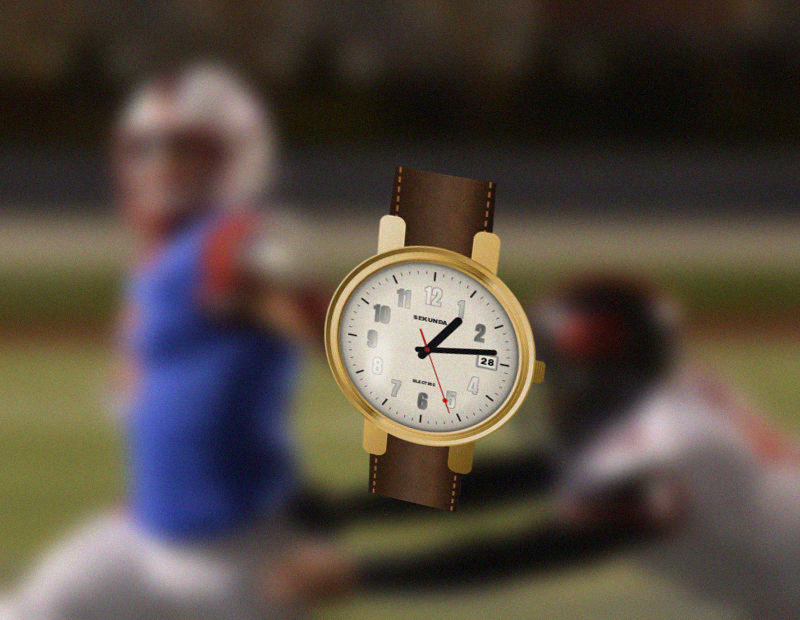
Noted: {"hour": 1, "minute": 13, "second": 26}
